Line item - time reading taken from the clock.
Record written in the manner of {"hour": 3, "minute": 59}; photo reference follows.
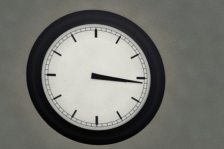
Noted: {"hour": 3, "minute": 16}
